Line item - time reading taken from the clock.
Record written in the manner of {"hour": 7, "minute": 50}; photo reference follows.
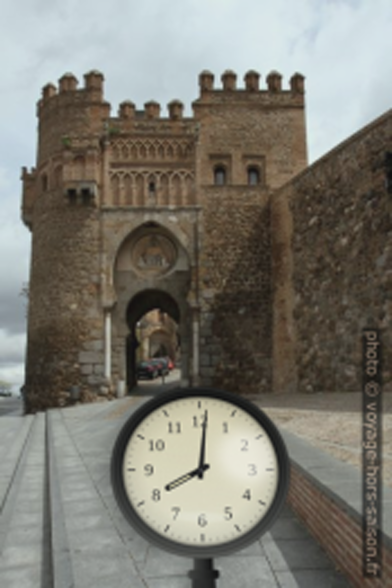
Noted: {"hour": 8, "minute": 1}
